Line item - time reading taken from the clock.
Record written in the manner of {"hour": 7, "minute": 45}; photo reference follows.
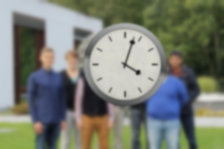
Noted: {"hour": 4, "minute": 3}
